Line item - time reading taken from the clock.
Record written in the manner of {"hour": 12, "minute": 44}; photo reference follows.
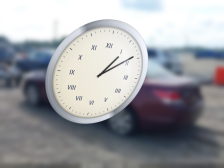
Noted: {"hour": 1, "minute": 9}
